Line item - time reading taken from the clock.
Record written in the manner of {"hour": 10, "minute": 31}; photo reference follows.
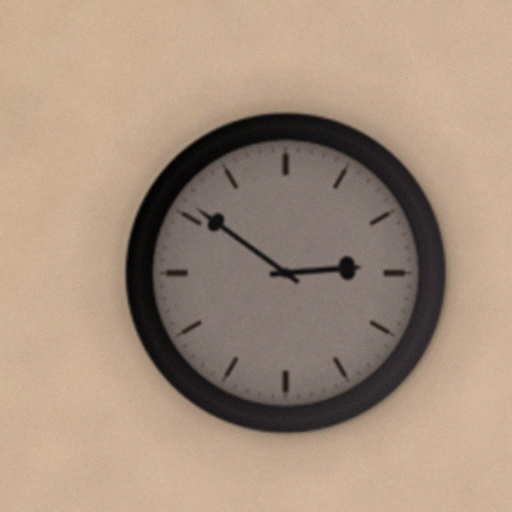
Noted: {"hour": 2, "minute": 51}
